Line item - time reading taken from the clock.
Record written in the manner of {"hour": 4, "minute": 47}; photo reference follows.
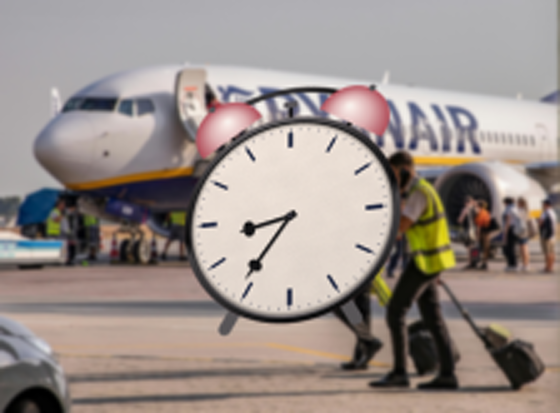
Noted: {"hour": 8, "minute": 36}
